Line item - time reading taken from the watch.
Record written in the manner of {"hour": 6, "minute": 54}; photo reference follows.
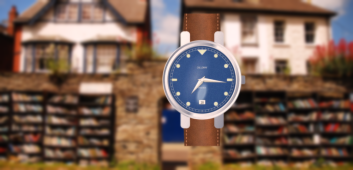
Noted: {"hour": 7, "minute": 16}
